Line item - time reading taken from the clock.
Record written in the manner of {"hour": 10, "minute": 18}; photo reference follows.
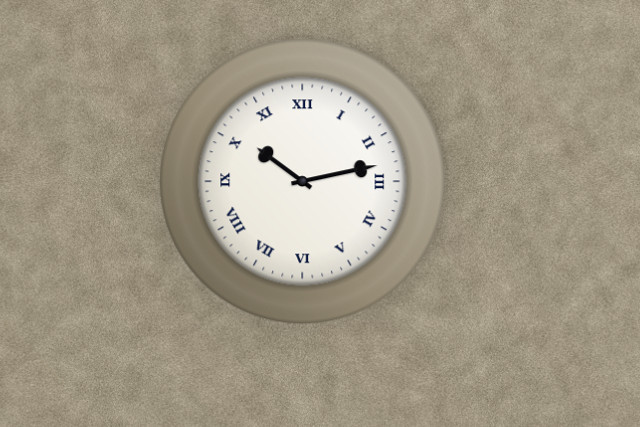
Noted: {"hour": 10, "minute": 13}
